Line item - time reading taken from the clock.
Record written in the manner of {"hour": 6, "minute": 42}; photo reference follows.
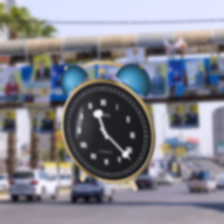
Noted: {"hour": 11, "minute": 22}
